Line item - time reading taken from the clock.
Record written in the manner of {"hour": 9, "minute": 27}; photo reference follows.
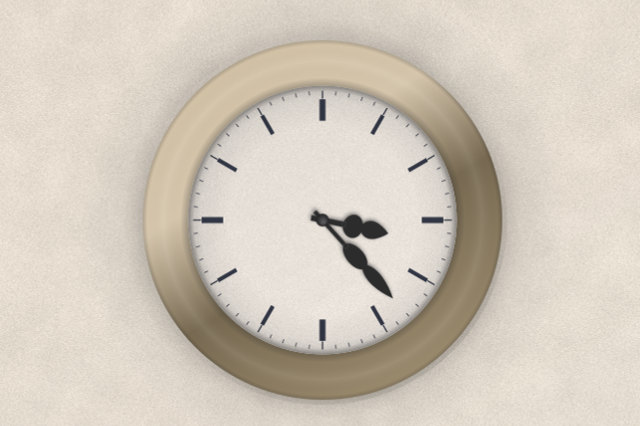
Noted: {"hour": 3, "minute": 23}
